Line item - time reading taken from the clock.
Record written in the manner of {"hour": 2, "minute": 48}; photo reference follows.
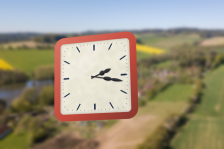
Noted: {"hour": 2, "minute": 17}
